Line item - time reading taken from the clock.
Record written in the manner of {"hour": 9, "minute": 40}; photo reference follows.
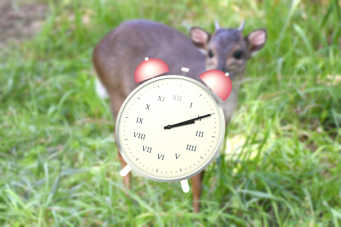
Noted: {"hour": 2, "minute": 10}
